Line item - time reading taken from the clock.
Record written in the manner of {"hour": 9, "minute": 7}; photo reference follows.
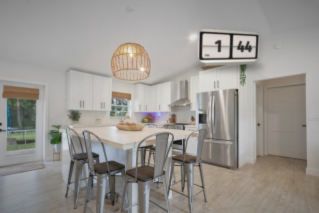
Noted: {"hour": 1, "minute": 44}
